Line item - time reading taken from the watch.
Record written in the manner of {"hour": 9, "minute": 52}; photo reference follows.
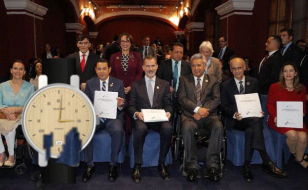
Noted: {"hour": 3, "minute": 1}
